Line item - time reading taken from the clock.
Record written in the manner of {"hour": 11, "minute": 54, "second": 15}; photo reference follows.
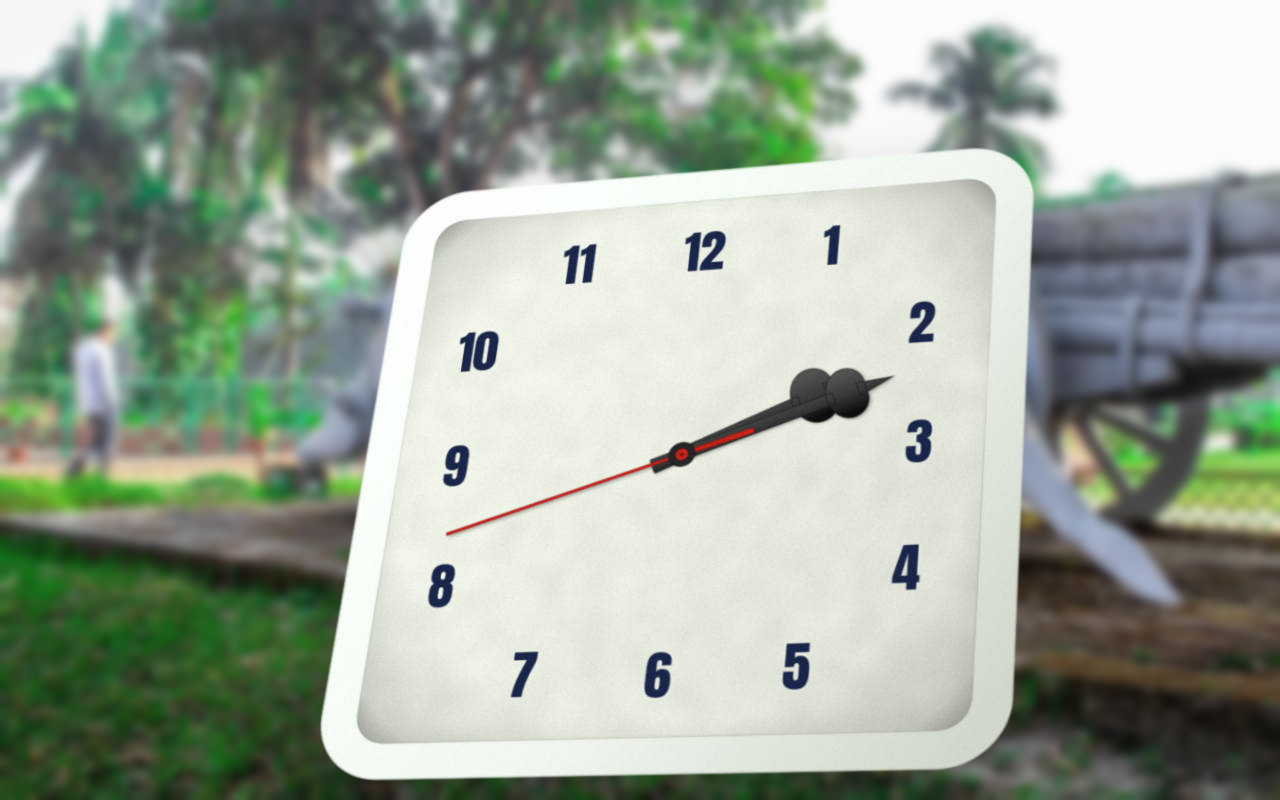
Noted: {"hour": 2, "minute": 11, "second": 42}
